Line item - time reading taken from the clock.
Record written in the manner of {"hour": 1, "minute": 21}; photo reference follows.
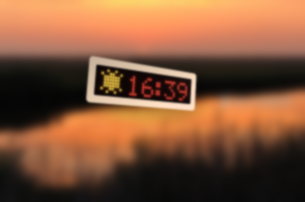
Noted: {"hour": 16, "minute": 39}
